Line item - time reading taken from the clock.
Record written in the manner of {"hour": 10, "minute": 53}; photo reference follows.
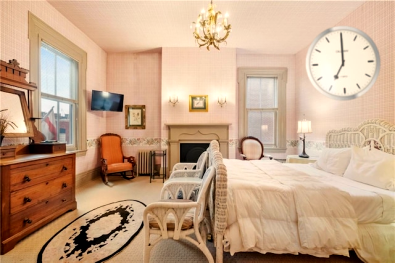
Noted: {"hour": 7, "minute": 0}
